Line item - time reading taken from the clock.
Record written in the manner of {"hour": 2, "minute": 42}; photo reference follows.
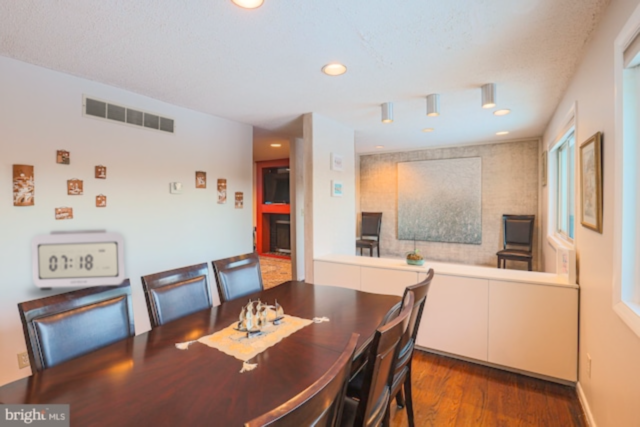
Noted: {"hour": 7, "minute": 18}
